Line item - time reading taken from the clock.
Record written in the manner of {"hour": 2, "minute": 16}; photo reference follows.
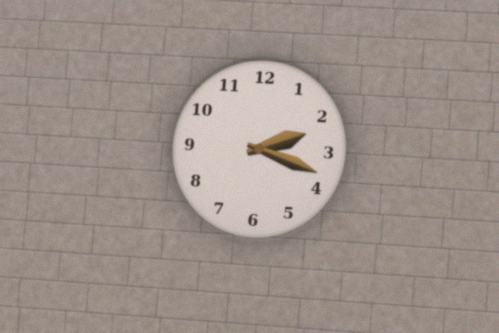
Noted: {"hour": 2, "minute": 18}
